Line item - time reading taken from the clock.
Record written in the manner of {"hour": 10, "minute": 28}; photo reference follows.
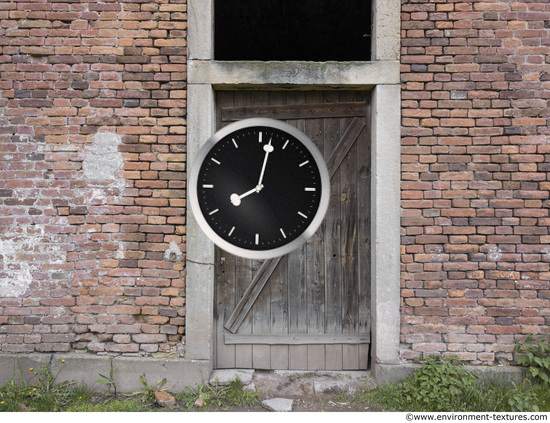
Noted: {"hour": 8, "minute": 2}
